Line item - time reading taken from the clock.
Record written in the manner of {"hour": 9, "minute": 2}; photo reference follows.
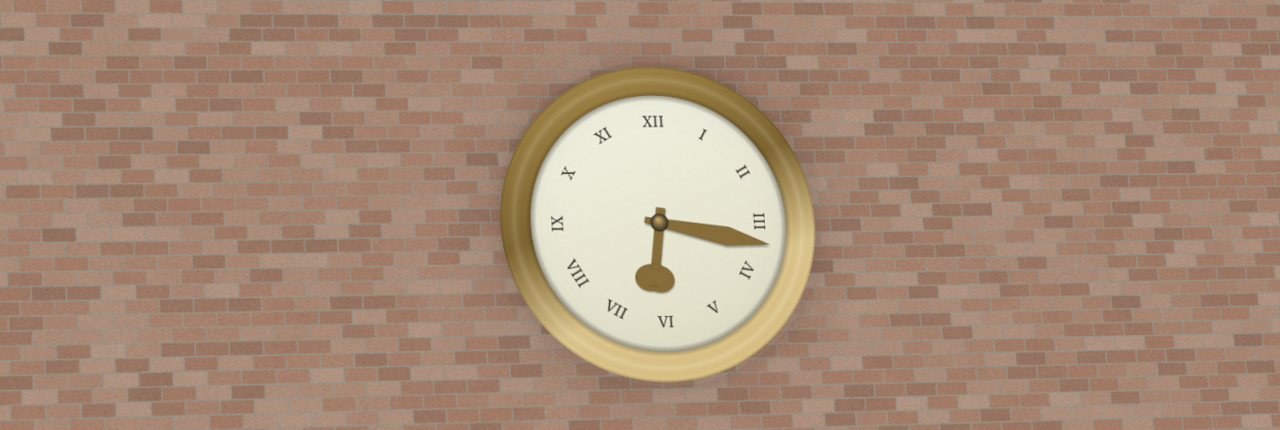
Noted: {"hour": 6, "minute": 17}
